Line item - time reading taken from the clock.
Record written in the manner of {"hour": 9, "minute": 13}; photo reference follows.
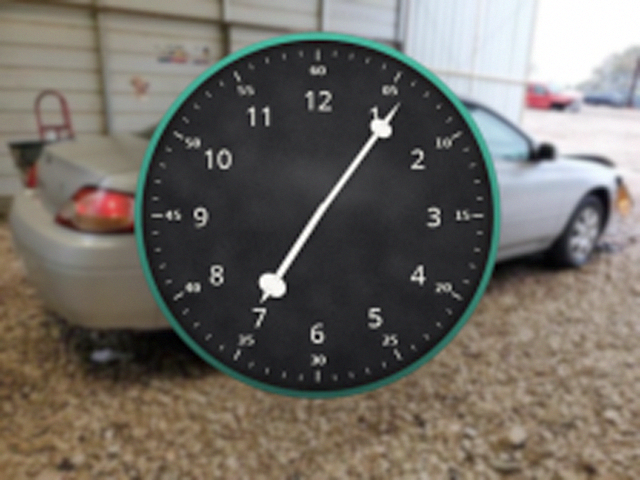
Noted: {"hour": 7, "minute": 6}
